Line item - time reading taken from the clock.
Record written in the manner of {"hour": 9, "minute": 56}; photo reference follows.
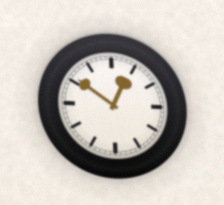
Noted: {"hour": 12, "minute": 51}
